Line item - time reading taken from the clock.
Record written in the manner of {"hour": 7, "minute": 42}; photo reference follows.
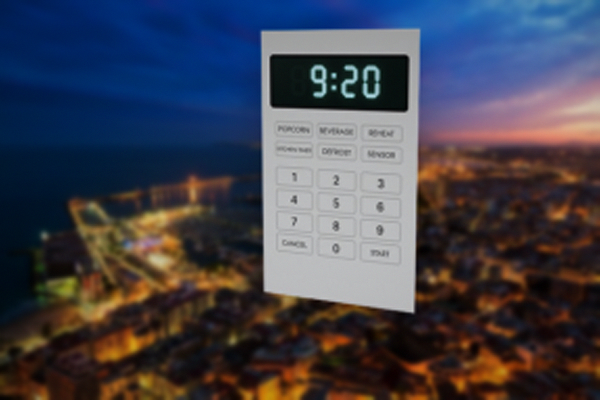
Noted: {"hour": 9, "minute": 20}
